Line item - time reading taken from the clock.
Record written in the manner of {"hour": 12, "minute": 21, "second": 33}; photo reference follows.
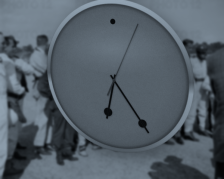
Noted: {"hour": 6, "minute": 24, "second": 4}
